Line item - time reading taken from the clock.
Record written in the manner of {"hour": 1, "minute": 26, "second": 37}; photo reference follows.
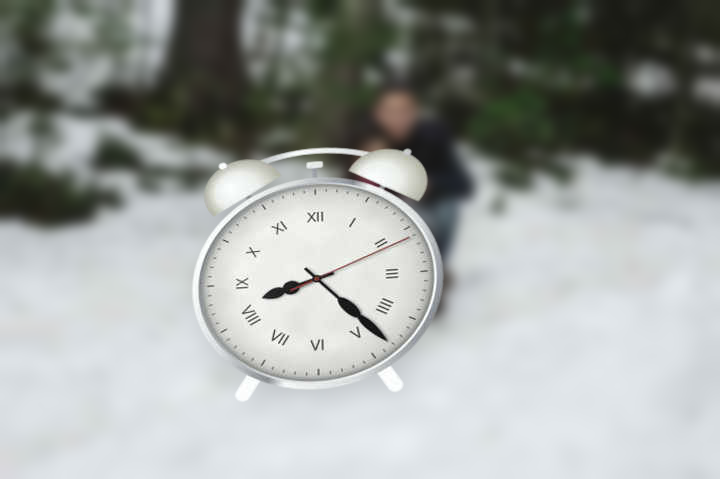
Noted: {"hour": 8, "minute": 23, "second": 11}
